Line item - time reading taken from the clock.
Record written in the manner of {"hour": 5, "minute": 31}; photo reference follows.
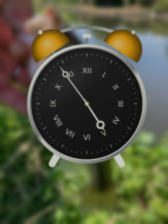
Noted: {"hour": 4, "minute": 54}
